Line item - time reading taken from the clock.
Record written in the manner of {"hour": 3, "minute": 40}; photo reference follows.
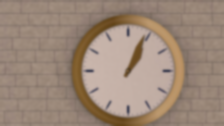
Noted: {"hour": 1, "minute": 4}
